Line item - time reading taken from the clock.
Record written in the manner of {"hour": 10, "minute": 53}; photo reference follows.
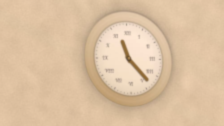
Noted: {"hour": 11, "minute": 23}
